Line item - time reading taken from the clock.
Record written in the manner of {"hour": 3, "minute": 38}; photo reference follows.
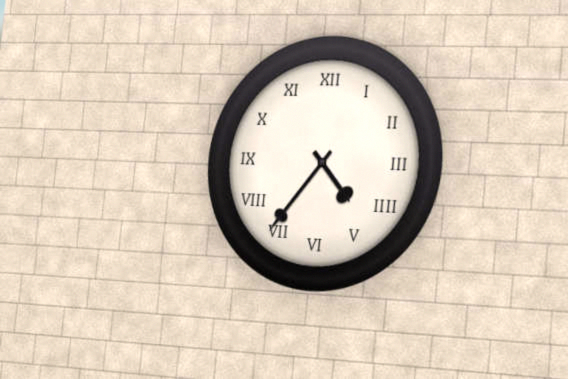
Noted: {"hour": 4, "minute": 36}
